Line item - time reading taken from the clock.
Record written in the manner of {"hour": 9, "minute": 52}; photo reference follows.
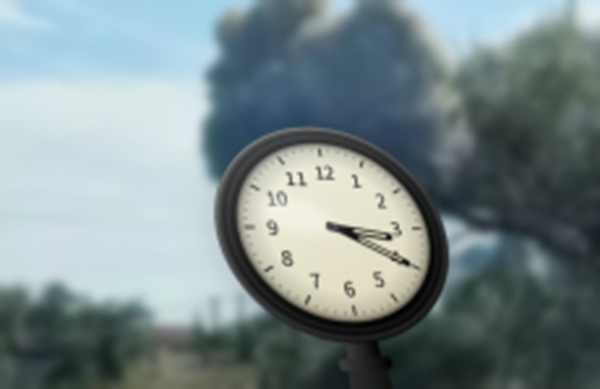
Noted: {"hour": 3, "minute": 20}
